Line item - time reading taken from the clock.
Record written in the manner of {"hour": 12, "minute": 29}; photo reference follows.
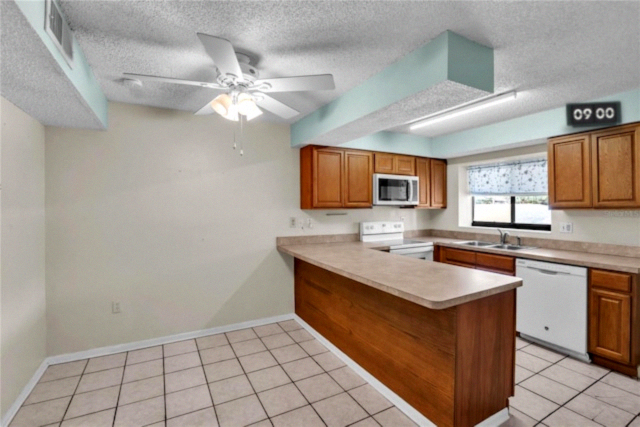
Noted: {"hour": 9, "minute": 0}
